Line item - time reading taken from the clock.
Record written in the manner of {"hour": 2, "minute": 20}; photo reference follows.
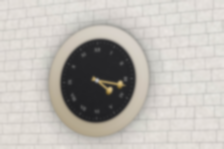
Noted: {"hour": 4, "minute": 17}
